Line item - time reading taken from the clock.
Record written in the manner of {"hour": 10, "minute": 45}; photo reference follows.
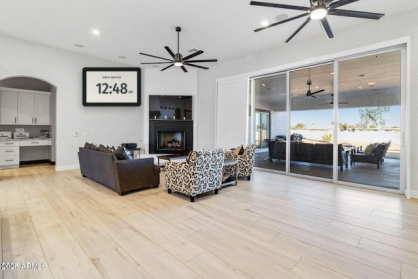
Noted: {"hour": 12, "minute": 48}
